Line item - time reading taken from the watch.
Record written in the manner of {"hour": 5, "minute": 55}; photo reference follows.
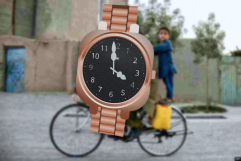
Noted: {"hour": 3, "minute": 59}
